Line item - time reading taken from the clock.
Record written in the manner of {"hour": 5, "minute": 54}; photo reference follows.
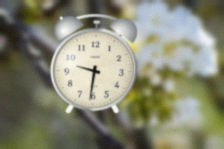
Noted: {"hour": 9, "minute": 31}
